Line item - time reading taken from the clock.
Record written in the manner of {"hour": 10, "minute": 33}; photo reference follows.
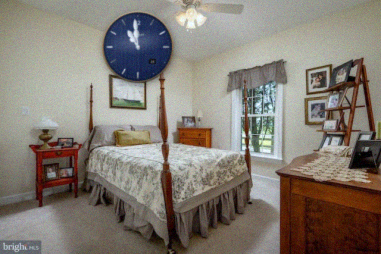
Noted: {"hour": 10, "minute": 59}
